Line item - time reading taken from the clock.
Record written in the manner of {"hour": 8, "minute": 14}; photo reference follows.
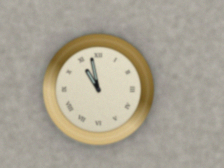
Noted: {"hour": 10, "minute": 58}
